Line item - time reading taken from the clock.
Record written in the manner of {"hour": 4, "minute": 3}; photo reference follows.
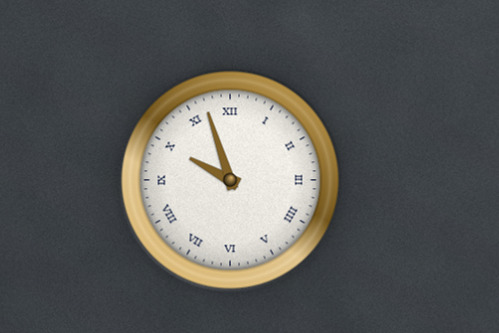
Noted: {"hour": 9, "minute": 57}
